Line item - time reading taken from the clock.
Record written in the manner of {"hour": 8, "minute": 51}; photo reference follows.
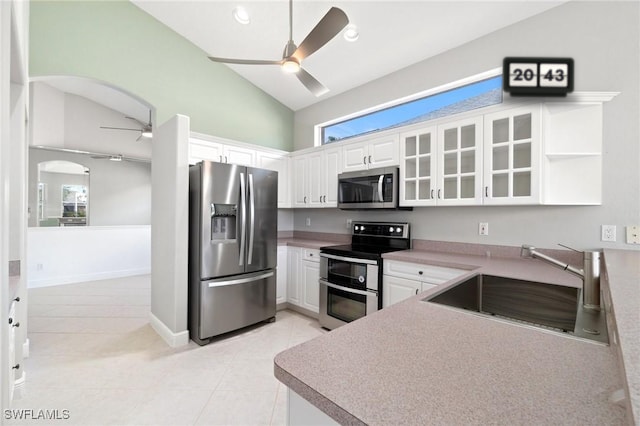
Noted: {"hour": 20, "minute": 43}
